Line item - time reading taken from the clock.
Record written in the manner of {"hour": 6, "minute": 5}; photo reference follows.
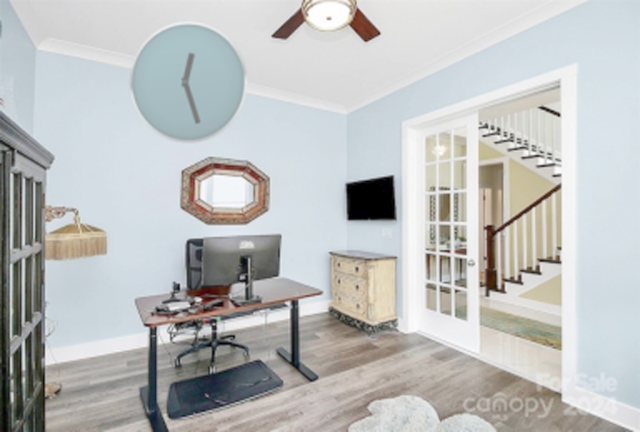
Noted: {"hour": 12, "minute": 27}
